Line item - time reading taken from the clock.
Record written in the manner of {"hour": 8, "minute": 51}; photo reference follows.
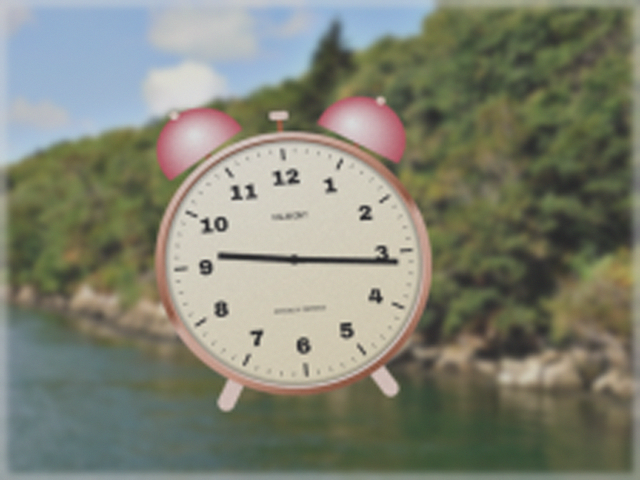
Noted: {"hour": 9, "minute": 16}
